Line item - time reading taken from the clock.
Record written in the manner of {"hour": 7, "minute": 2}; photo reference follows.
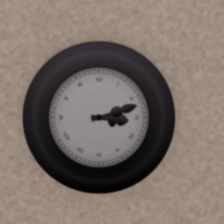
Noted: {"hour": 3, "minute": 12}
